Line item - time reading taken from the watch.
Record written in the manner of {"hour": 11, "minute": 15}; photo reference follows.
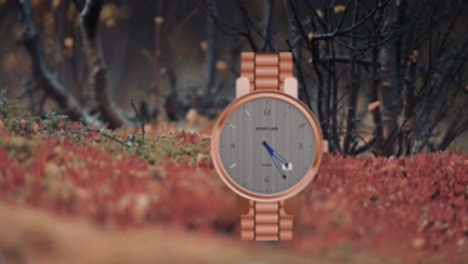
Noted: {"hour": 4, "minute": 25}
